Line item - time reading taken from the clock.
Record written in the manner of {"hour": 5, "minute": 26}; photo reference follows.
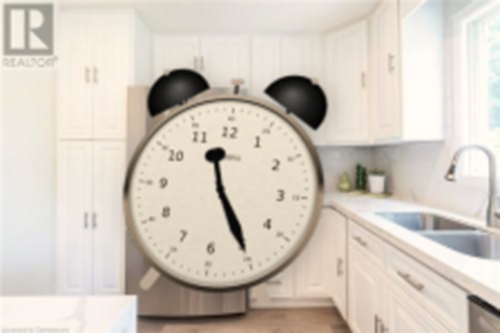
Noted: {"hour": 11, "minute": 25}
